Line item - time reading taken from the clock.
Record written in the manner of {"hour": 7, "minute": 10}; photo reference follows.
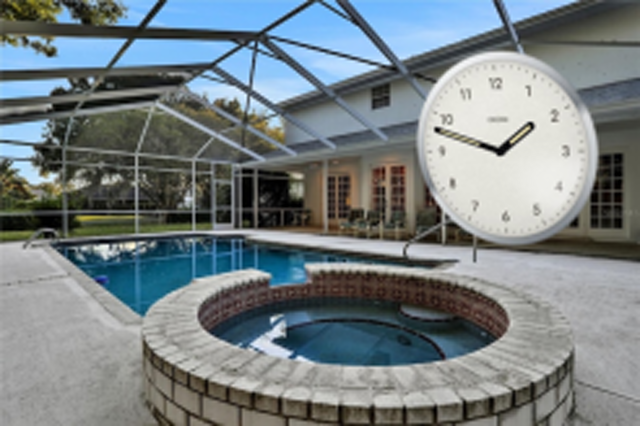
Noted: {"hour": 1, "minute": 48}
